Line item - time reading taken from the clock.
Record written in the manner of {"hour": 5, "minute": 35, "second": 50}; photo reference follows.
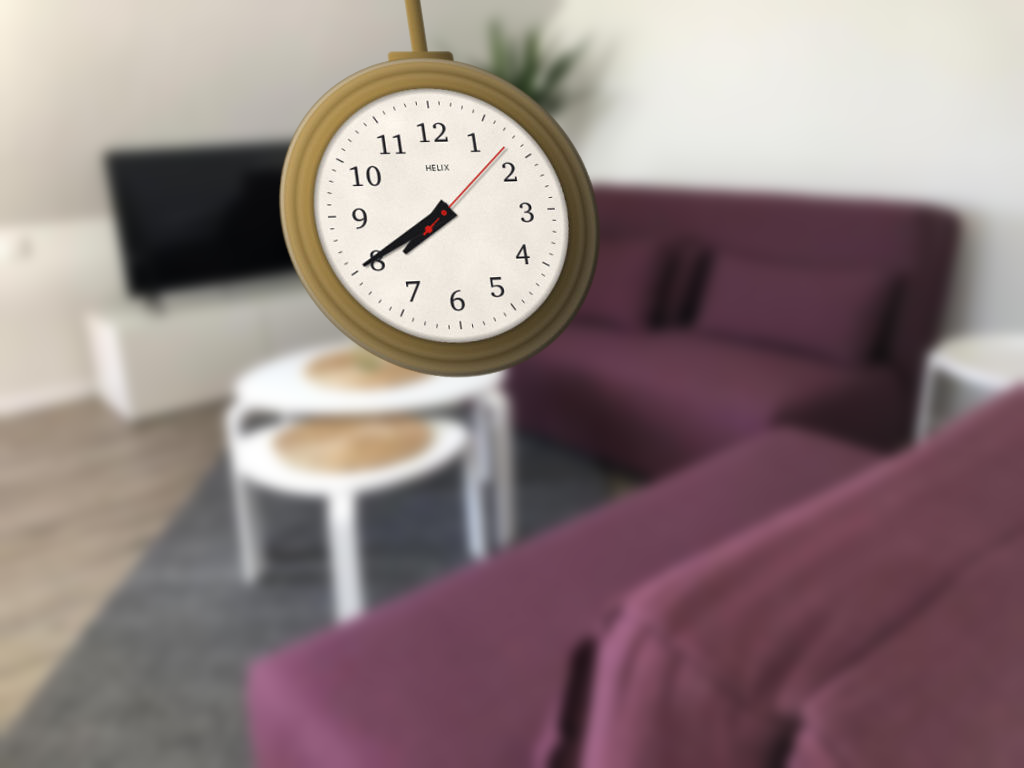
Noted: {"hour": 7, "minute": 40, "second": 8}
